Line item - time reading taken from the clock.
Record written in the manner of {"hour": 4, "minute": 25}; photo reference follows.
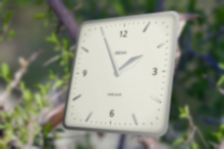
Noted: {"hour": 1, "minute": 55}
